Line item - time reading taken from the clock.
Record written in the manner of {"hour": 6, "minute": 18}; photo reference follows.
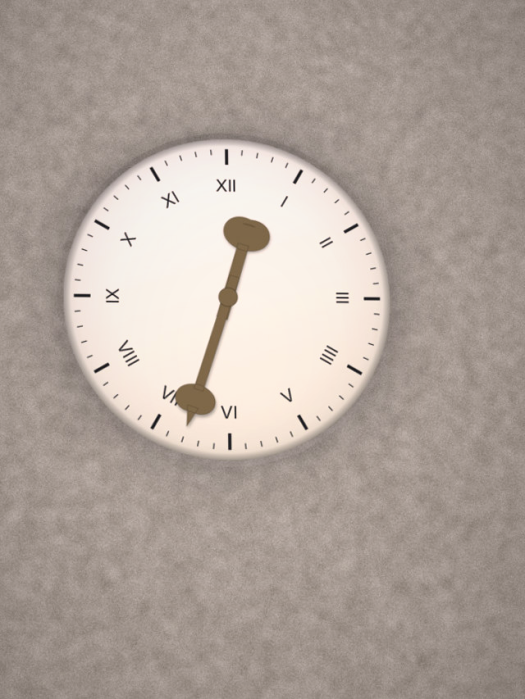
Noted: {"hour": 12, "minute": 33}
